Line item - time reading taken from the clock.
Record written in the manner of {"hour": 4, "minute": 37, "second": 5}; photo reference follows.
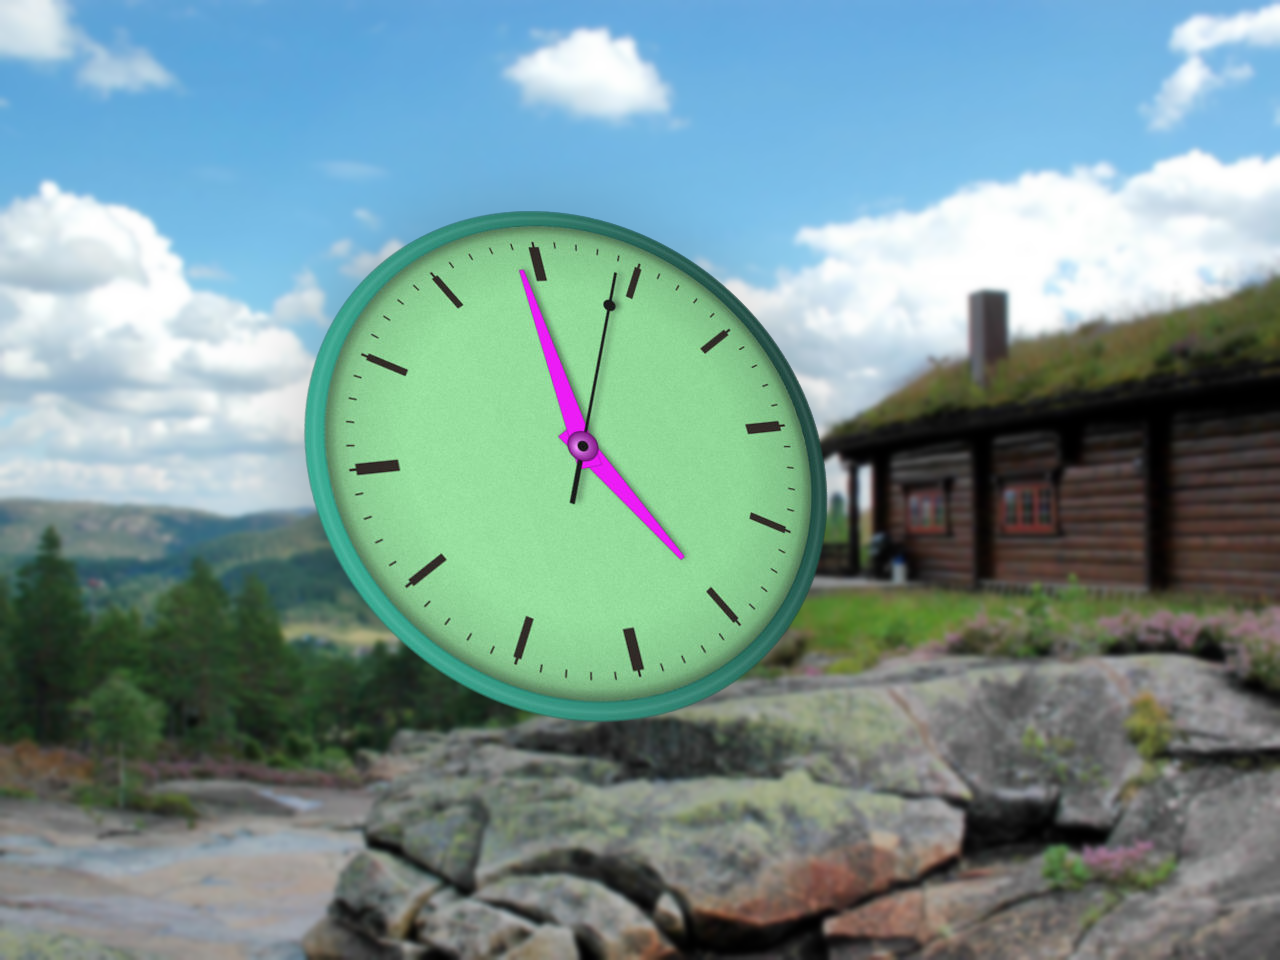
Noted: {"hour": 4, "minute": 59, "second": 4}
